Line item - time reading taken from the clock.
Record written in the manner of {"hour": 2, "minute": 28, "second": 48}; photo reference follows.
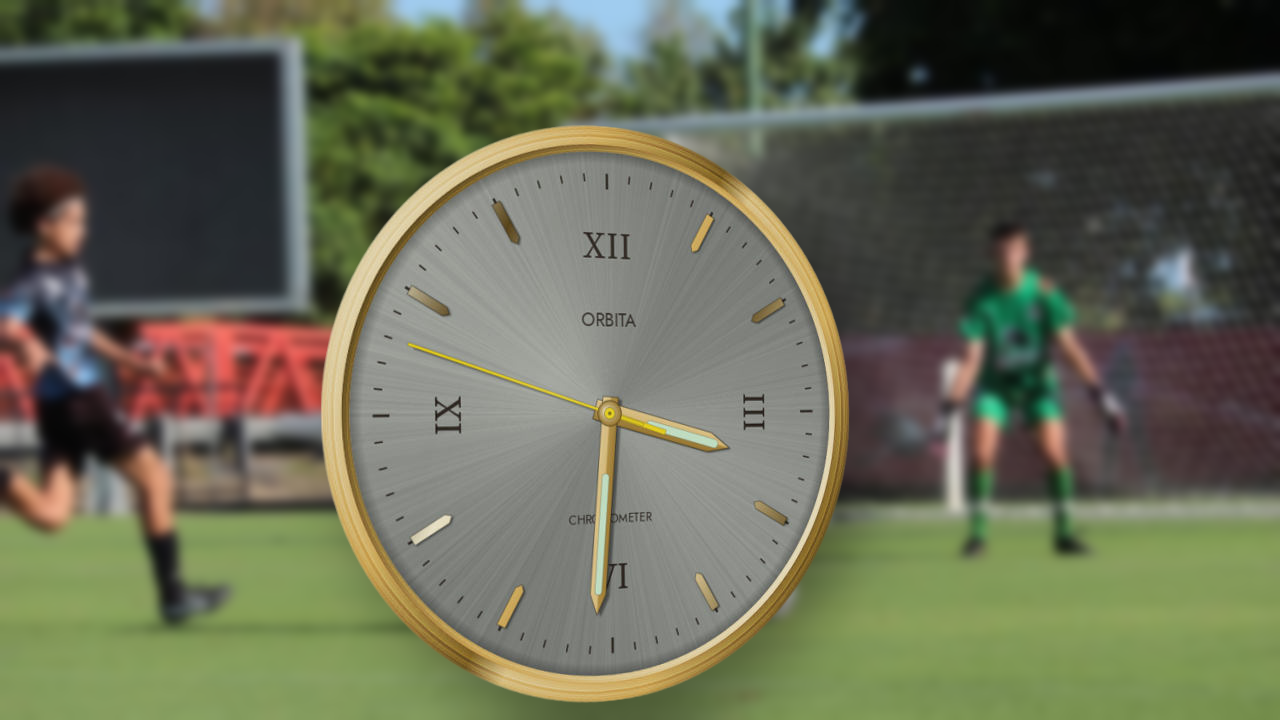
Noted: {"hour": 3, "minute": 30, "second": 48}
